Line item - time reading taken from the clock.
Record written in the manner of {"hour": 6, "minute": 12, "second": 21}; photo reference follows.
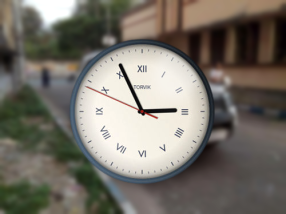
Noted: {"hour": 2, "minute": 55, "second": 49}
